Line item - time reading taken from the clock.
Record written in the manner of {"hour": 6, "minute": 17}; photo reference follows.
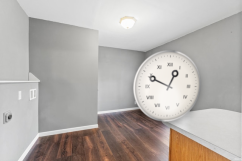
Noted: {"hour": 12, "minute": 49}
